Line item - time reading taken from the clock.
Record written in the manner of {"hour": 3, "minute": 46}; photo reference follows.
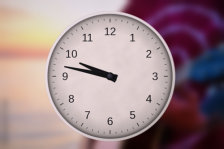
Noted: {"hour": 9, "minute": 47}
